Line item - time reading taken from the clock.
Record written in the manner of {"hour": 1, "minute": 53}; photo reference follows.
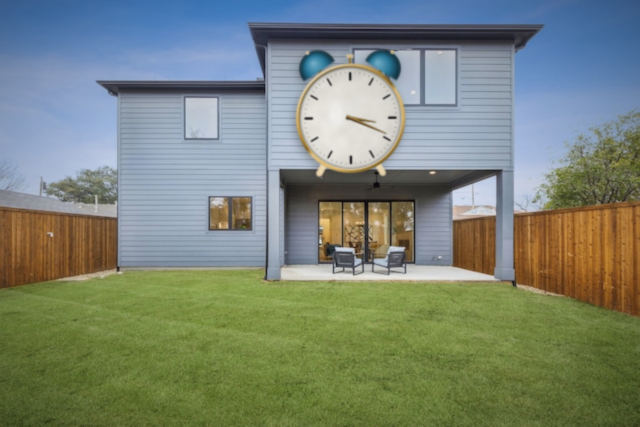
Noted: {"hour": 3, "minute": 19}
